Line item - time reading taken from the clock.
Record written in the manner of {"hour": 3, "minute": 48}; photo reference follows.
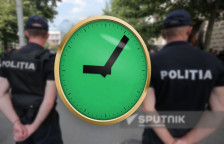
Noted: {"hour": 9, "minute": 6}
